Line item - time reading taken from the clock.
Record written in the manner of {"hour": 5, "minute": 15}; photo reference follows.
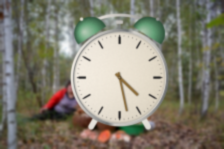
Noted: {"hour": 4, "minute": 28}
